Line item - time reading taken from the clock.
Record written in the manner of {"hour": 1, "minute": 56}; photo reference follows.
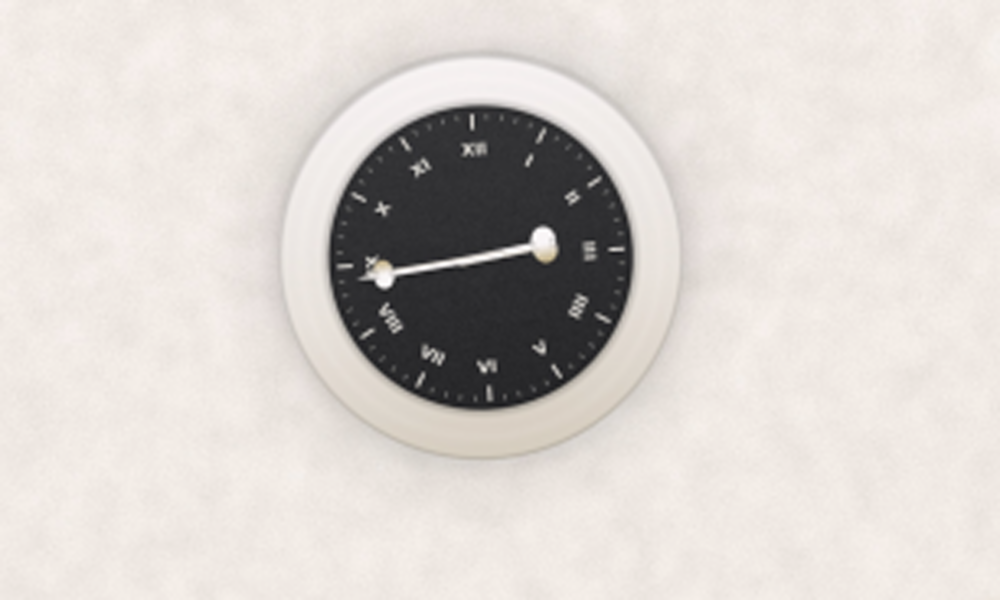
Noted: {"hour": 2, "minute": 44}
